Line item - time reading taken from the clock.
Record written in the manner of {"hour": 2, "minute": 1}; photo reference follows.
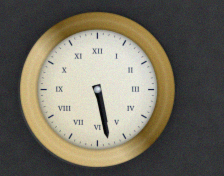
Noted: {"hour": 5, "minute": 28}
